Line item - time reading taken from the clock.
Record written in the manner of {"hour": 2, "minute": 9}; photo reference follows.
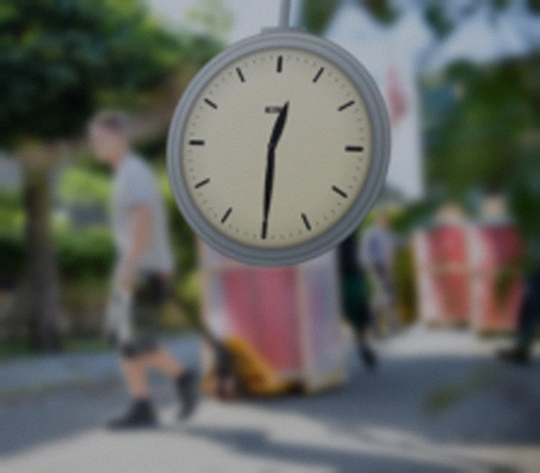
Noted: {"hour": 12, "minute": 30}
